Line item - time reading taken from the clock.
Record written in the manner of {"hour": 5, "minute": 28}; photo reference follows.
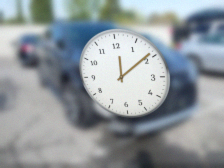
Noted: {"hour": 12, "minute": 9}
